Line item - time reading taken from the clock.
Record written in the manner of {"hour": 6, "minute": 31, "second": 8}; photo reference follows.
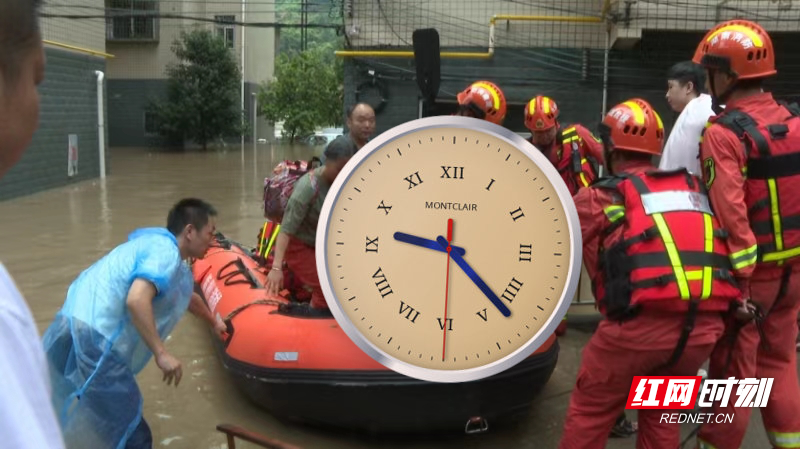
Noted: {"hour": 9, "minute": 22, "second": 30}
